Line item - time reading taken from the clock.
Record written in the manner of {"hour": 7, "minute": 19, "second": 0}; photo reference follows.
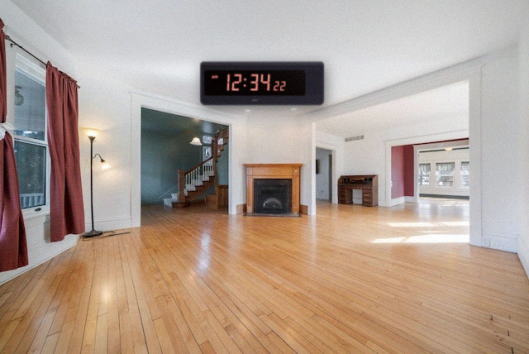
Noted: {"hour": 12, "minute": 34, "second": 22}
